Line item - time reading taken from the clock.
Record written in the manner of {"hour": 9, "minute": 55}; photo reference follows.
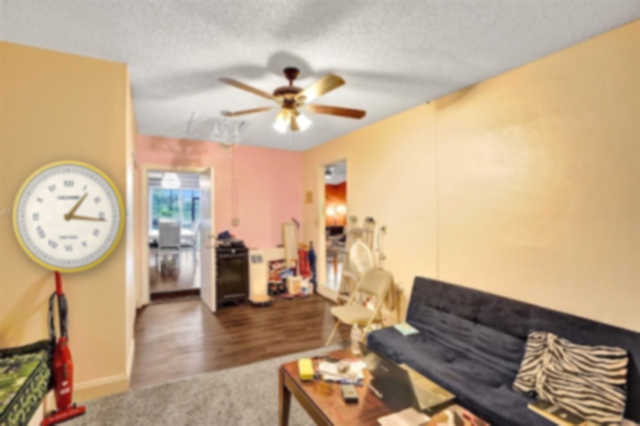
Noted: {"hour": 1, "minute": 16}
